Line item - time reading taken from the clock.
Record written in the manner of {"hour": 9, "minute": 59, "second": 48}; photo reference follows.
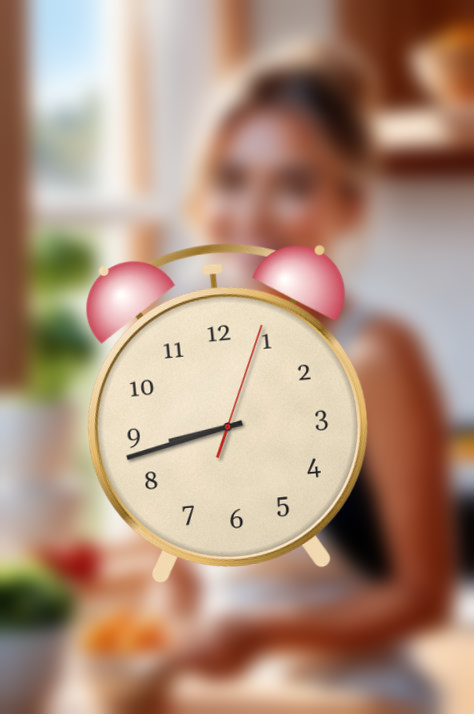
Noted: {"hour": 8, "minute": 43, "second": 4}
